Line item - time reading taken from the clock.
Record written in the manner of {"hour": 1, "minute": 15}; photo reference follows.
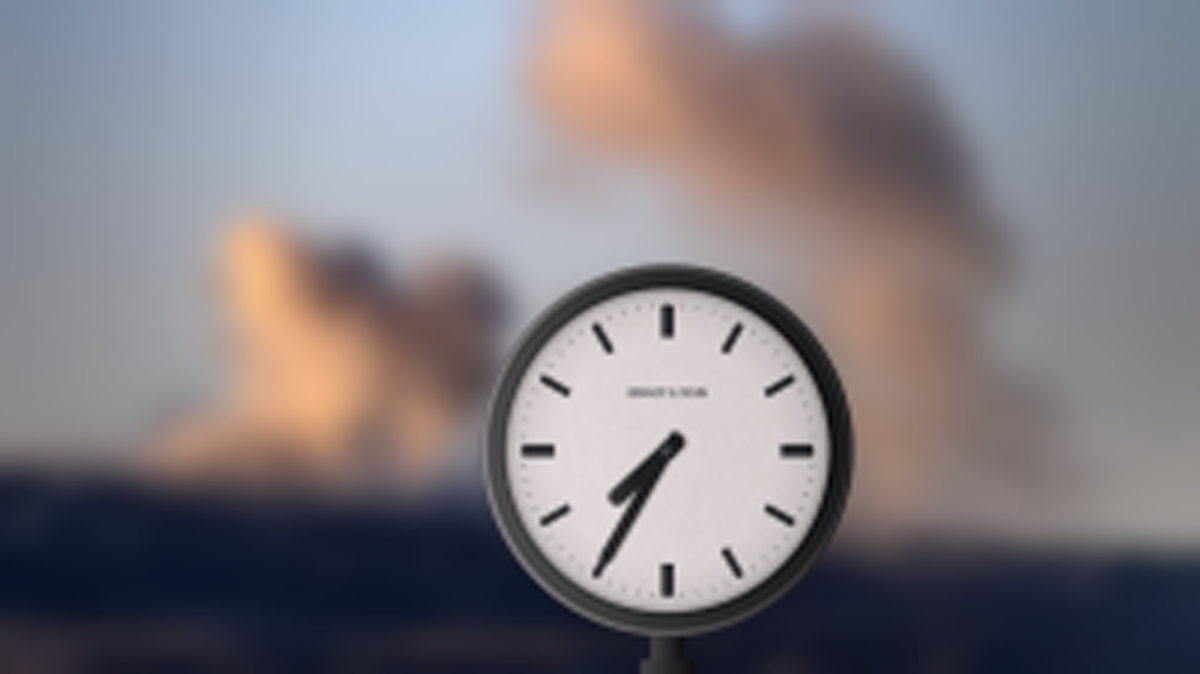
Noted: {"hour": 7, "minute": 35}
